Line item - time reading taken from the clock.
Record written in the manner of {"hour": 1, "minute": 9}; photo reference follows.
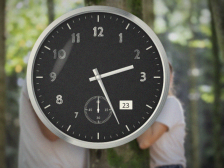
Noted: {"hour": 2, "minute": 26}
